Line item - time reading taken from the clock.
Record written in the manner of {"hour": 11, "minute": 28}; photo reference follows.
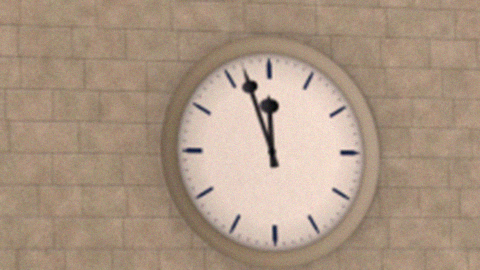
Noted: {"hour": 11, "minute": 57}
